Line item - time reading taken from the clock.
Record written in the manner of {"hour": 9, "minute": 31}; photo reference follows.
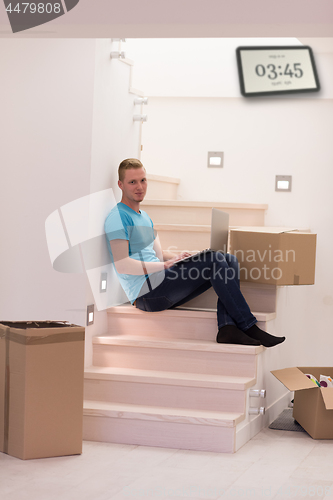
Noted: {"hour": 3, "minute": 45}
